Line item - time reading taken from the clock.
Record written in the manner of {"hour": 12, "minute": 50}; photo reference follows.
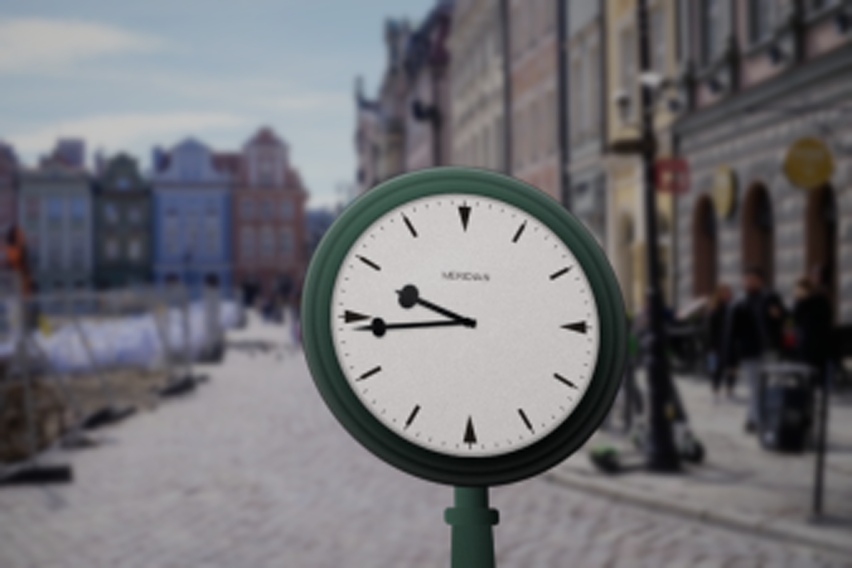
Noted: {"hour": 9, "minute": 44}
